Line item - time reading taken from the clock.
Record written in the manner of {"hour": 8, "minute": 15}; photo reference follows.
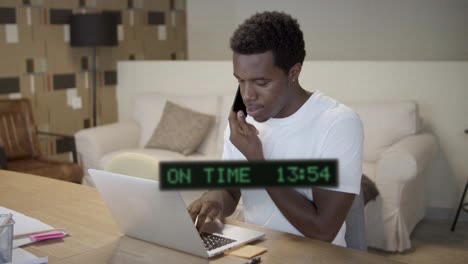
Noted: {"hour": 13, "minute": 54}
